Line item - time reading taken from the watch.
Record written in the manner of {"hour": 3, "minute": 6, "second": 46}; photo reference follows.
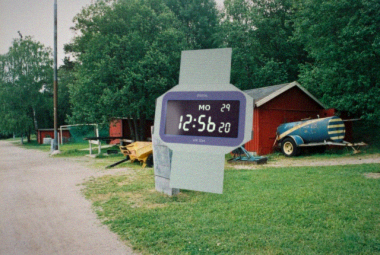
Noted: {"hour": 12, "minute": 56, "second": 20}
